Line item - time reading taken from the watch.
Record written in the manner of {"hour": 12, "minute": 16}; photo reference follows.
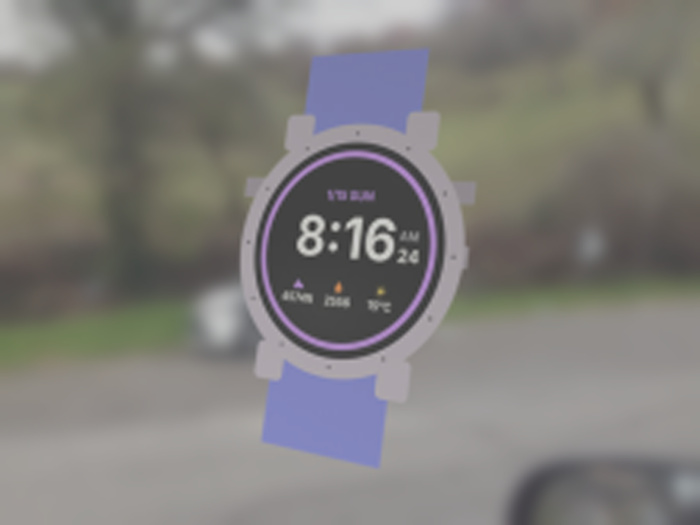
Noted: {"hour": 8, "minute": 16}
